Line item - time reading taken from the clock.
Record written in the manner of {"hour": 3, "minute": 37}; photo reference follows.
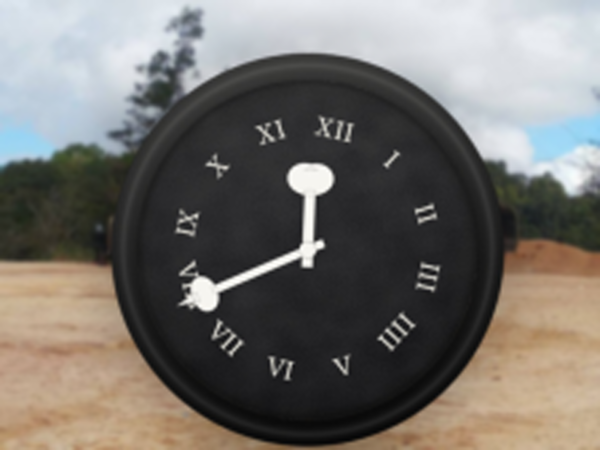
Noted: {"hour": 11, "minute": 39}
